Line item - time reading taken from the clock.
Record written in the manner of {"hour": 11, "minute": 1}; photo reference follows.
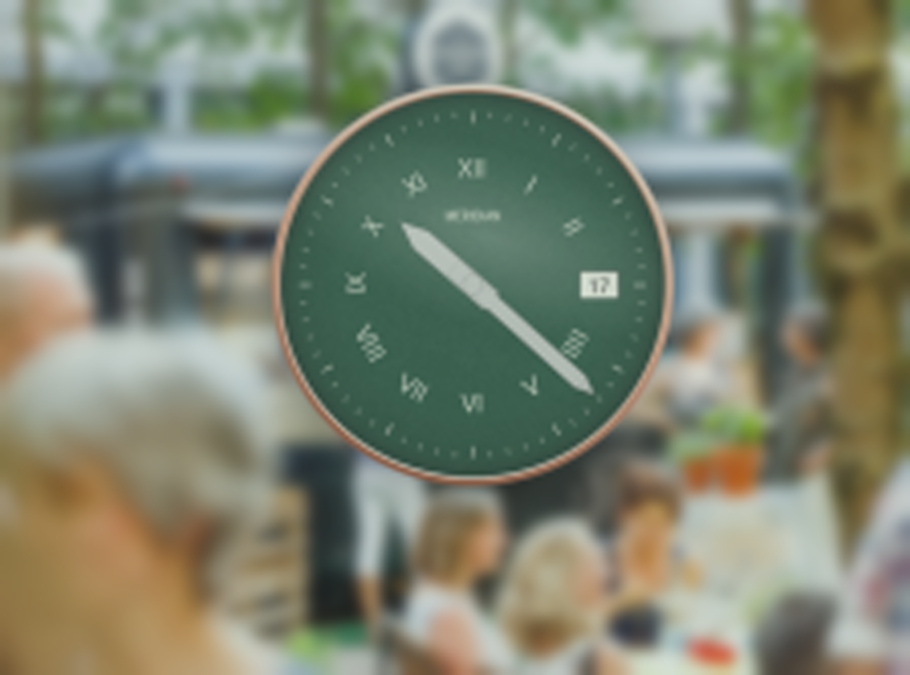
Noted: {"hour": 10, "minute": 22}
